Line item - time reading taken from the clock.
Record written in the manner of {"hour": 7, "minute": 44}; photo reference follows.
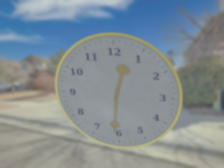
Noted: {"hour": 12, "minute": 31}
